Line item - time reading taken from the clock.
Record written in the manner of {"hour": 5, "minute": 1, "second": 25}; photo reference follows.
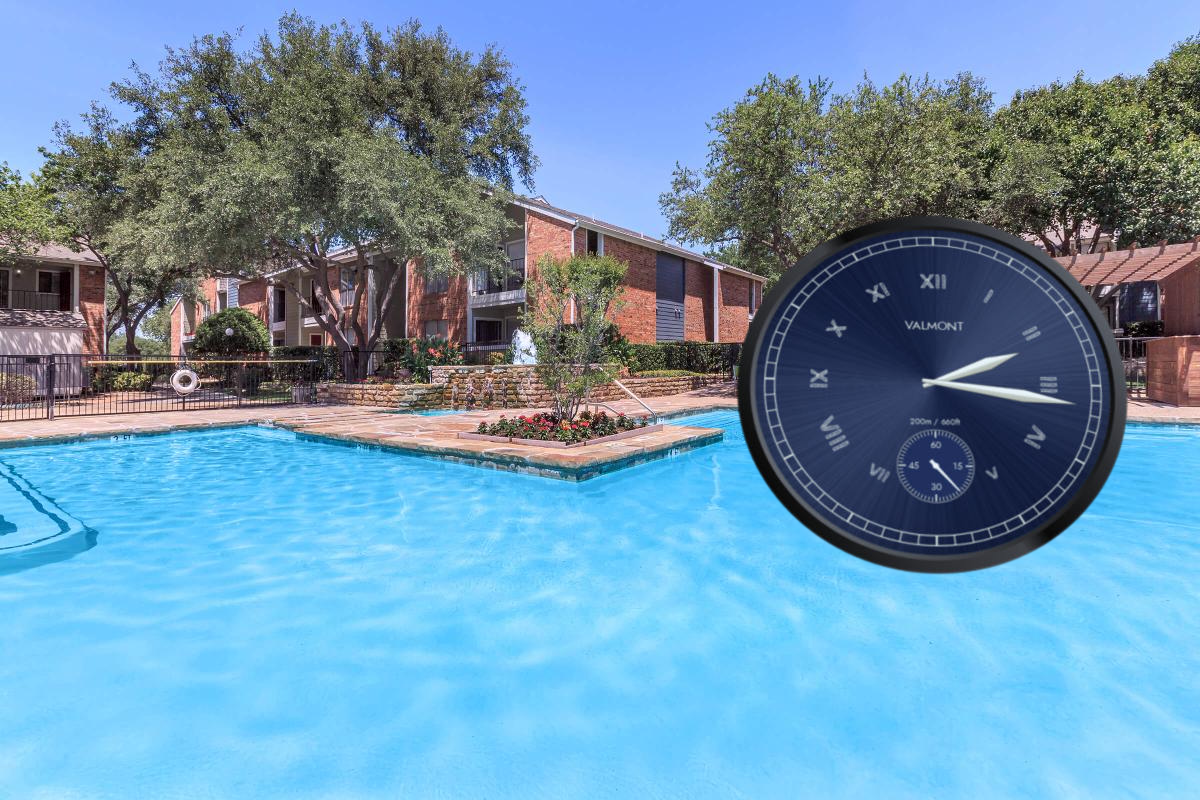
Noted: {"hour": 2, "minute": 16, "second": 23}
